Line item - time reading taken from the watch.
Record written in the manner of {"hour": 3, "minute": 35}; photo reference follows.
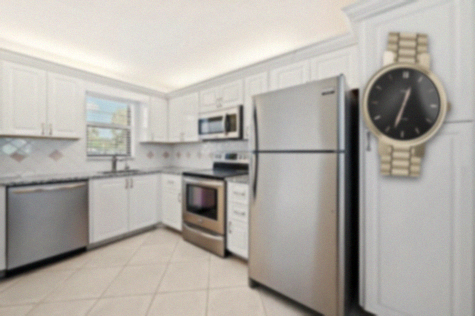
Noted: {"hour": 12, "minute": 33}
